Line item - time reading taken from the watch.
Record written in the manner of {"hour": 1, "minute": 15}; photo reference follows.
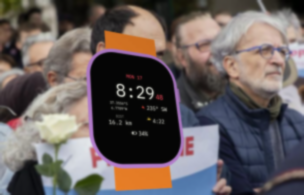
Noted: {"hour": 8, "minute": 29}
